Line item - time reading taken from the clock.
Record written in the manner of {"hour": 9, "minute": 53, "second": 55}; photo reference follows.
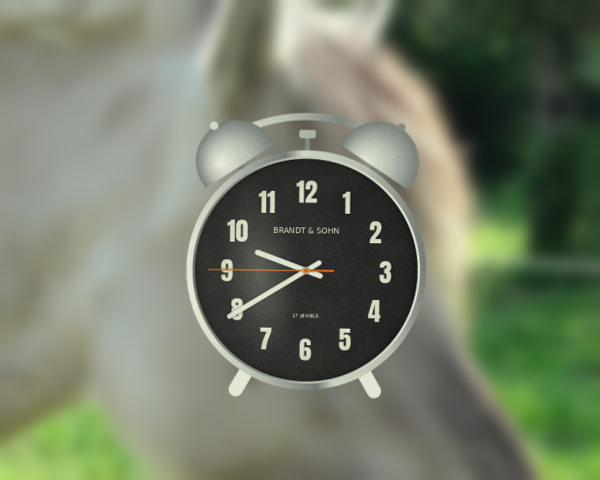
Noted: {"hour": 9, "minute": 39, "second": 45}
